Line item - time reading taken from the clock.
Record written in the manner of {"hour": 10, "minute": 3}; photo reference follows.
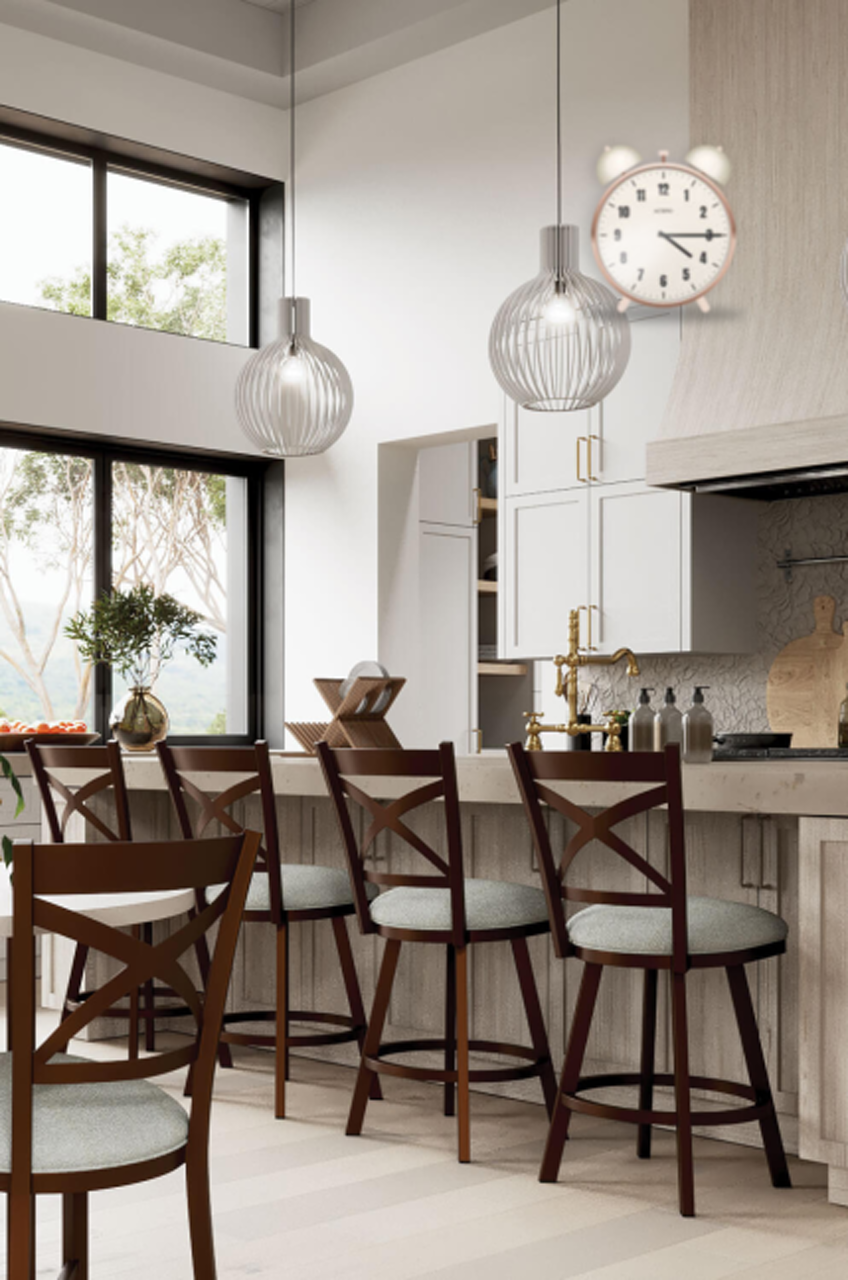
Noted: {"hour": 4, "minute": 15}
